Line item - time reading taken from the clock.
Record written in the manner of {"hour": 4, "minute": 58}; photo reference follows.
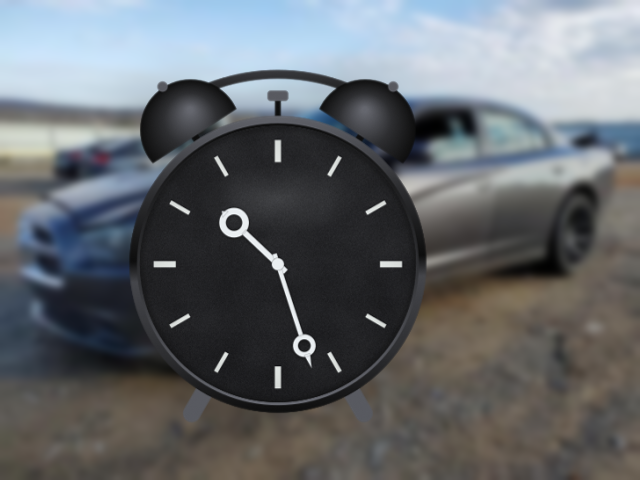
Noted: {"hour": 10, "minute": 27}
